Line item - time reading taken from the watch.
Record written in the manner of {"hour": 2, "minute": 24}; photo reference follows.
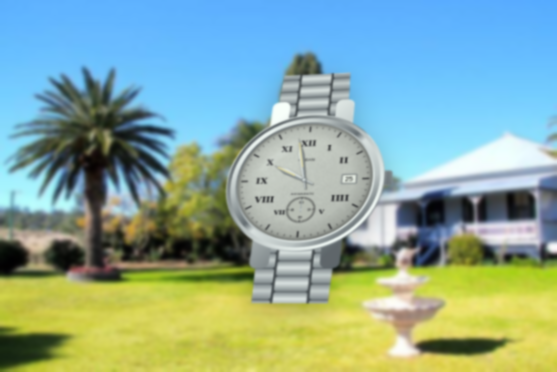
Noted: {"hour": 9, "minute": 58}
